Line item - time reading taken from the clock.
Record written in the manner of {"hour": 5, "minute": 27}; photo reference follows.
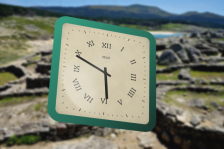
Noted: {"hour": 5, "minute": 49}
